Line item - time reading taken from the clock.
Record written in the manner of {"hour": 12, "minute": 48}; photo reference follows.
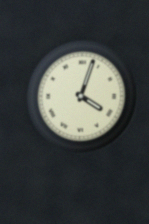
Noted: {"hour": 4, "minute": 3}
